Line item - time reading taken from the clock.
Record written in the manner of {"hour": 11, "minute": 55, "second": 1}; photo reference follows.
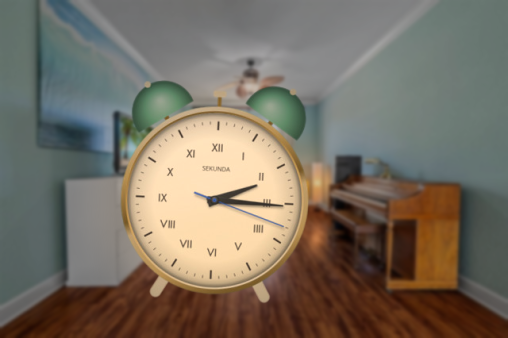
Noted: {"hour": 2, "minute": 15, "second": 18}
